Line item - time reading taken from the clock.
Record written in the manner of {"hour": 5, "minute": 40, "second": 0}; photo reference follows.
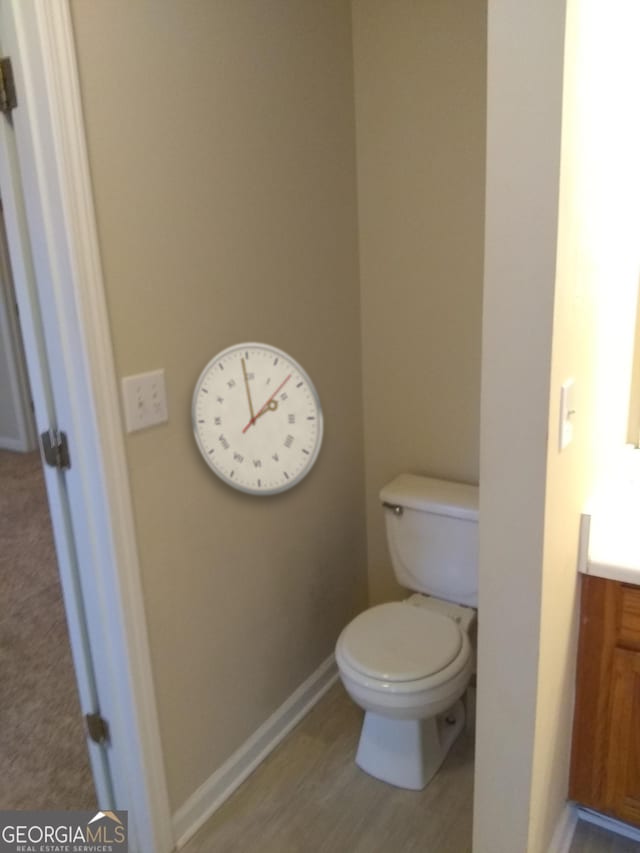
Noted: {"hour": 1, "minute": 59, "second": 8}
